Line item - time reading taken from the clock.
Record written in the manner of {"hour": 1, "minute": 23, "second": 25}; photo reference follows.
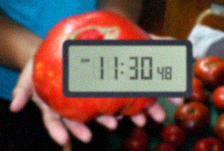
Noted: {"hour": 11, "minute": 30, "second": 48}
